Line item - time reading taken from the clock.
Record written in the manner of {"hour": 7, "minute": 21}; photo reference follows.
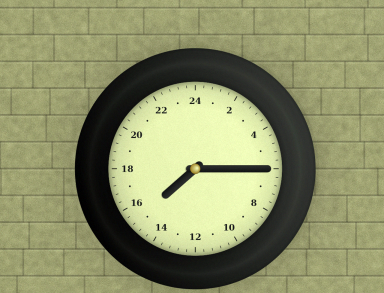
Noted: {"hour": 15, "minute": 15}
